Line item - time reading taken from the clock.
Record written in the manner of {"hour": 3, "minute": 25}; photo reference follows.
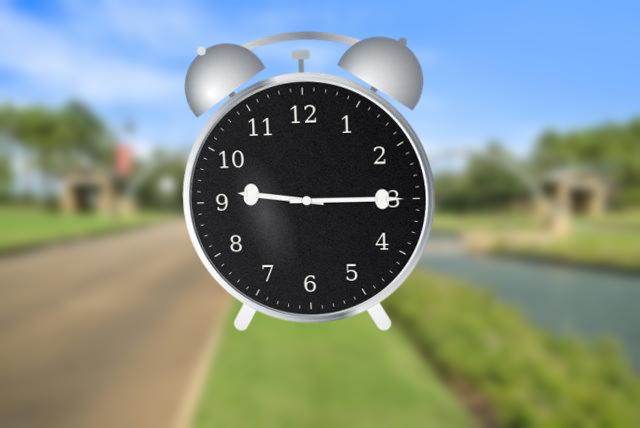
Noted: {"hour": 9, "minute": 15}
